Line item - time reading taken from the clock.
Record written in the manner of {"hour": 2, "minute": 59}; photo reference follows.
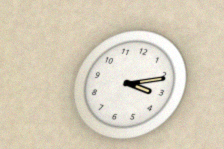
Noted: {"hour": 3, "minute": 11}
